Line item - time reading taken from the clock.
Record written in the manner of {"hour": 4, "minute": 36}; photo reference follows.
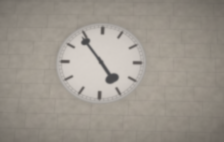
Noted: {"hour": 4, "minute": 54}
